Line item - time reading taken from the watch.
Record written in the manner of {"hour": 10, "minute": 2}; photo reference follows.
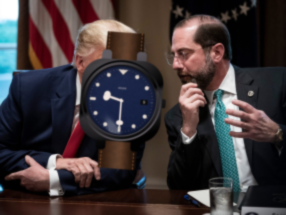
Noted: {"hour": 9, "minute": 30}
